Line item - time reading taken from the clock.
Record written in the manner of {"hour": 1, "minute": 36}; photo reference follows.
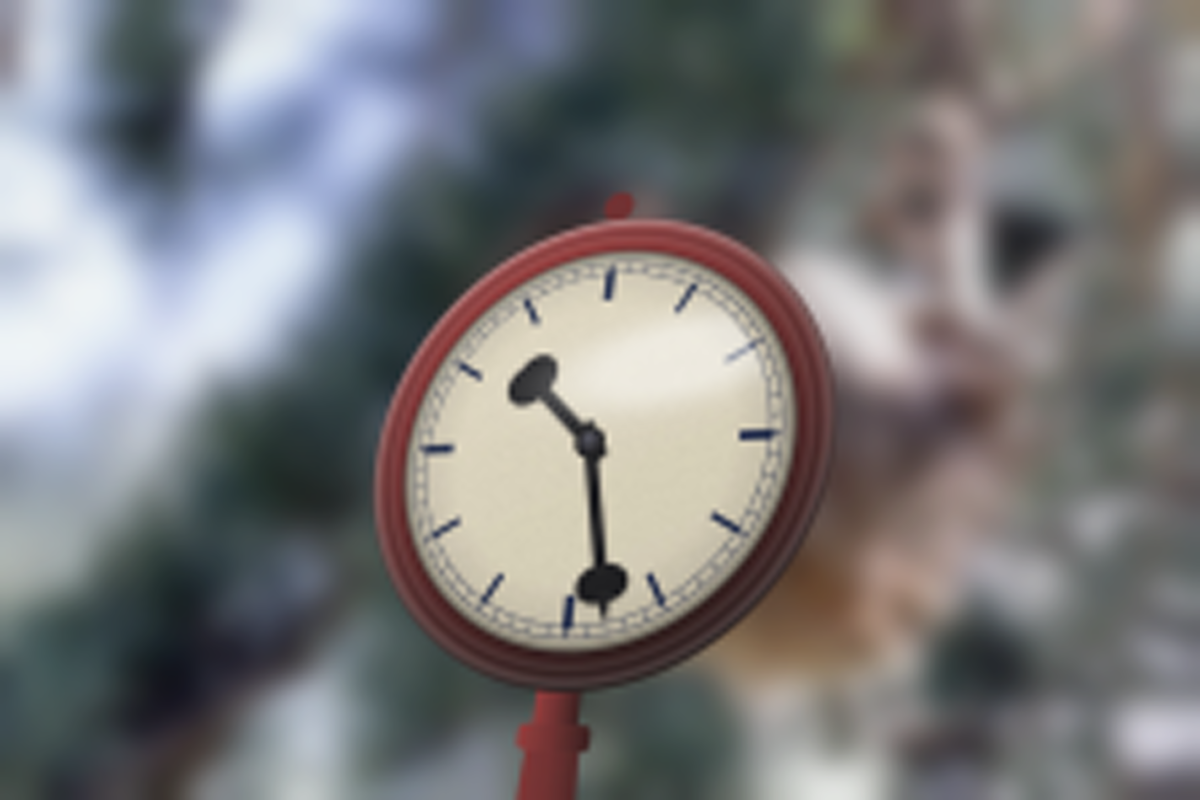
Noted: {"hour": 10, "minute": 28}
